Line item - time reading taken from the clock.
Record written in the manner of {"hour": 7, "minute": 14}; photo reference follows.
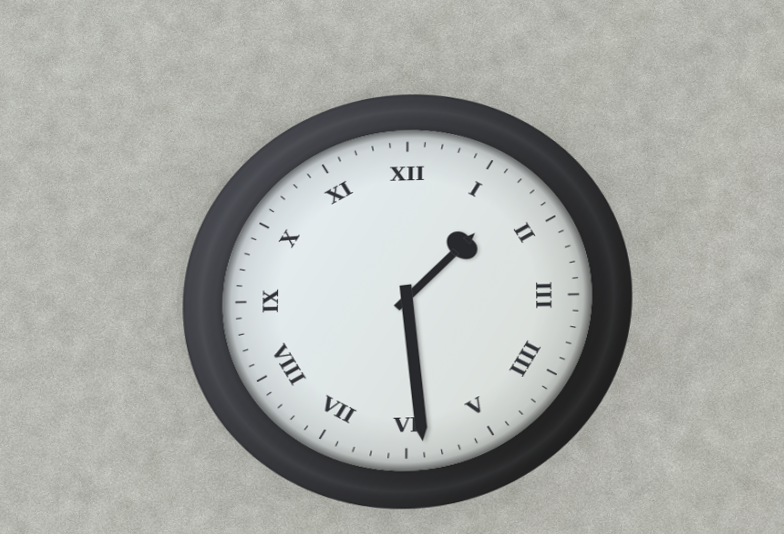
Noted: {"hour": 1, "minute": 29}
